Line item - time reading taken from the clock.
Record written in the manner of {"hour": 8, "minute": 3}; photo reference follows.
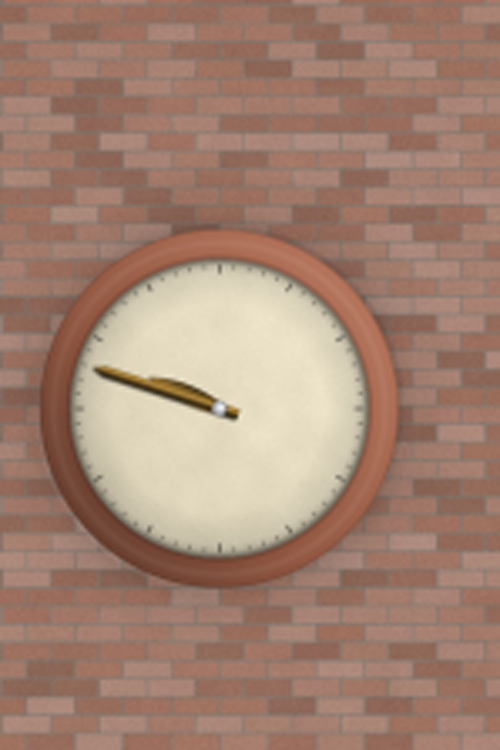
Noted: {"hour": 9, "minute": 48}
